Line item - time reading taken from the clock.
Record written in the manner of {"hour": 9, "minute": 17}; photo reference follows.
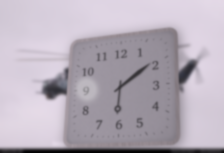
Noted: {"hour": 6, "minute": 9}
